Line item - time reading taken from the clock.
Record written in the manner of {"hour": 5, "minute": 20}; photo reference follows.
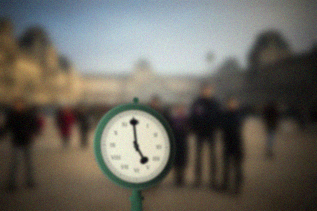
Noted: {"hour": 4, "minute": 59}
